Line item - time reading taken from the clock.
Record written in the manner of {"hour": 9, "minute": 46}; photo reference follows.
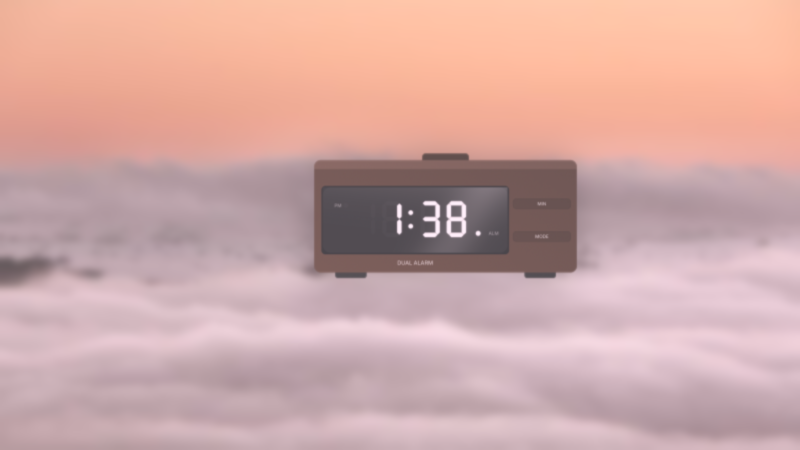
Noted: {"hour": 1, "minute": 38}
